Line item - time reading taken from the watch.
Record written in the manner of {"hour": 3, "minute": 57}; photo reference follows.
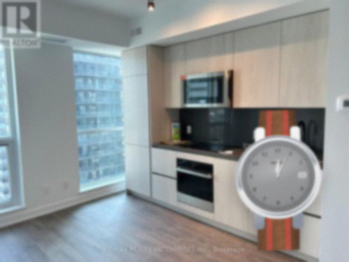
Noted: {"hour": 12, "minute": 4}
